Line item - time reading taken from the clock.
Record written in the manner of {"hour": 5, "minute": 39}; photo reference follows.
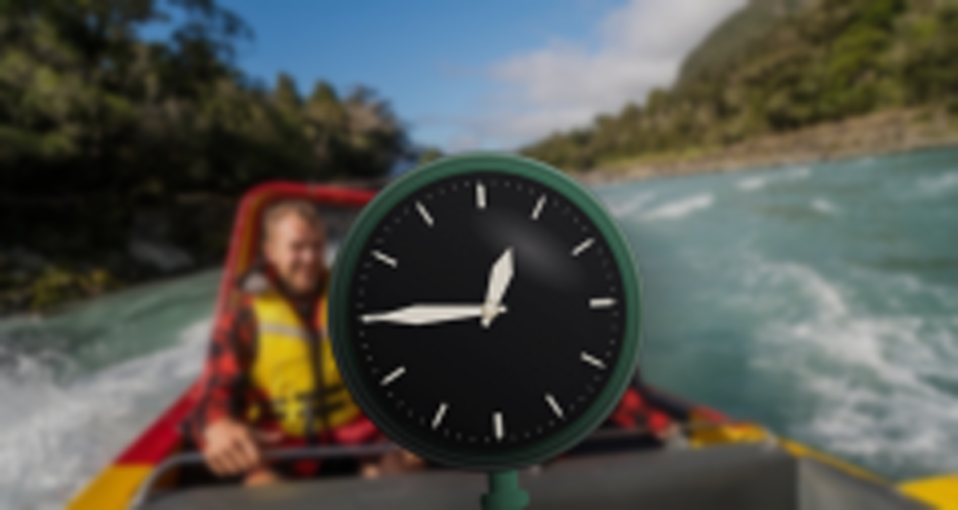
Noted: {"hour": 12, "minute": 45}
